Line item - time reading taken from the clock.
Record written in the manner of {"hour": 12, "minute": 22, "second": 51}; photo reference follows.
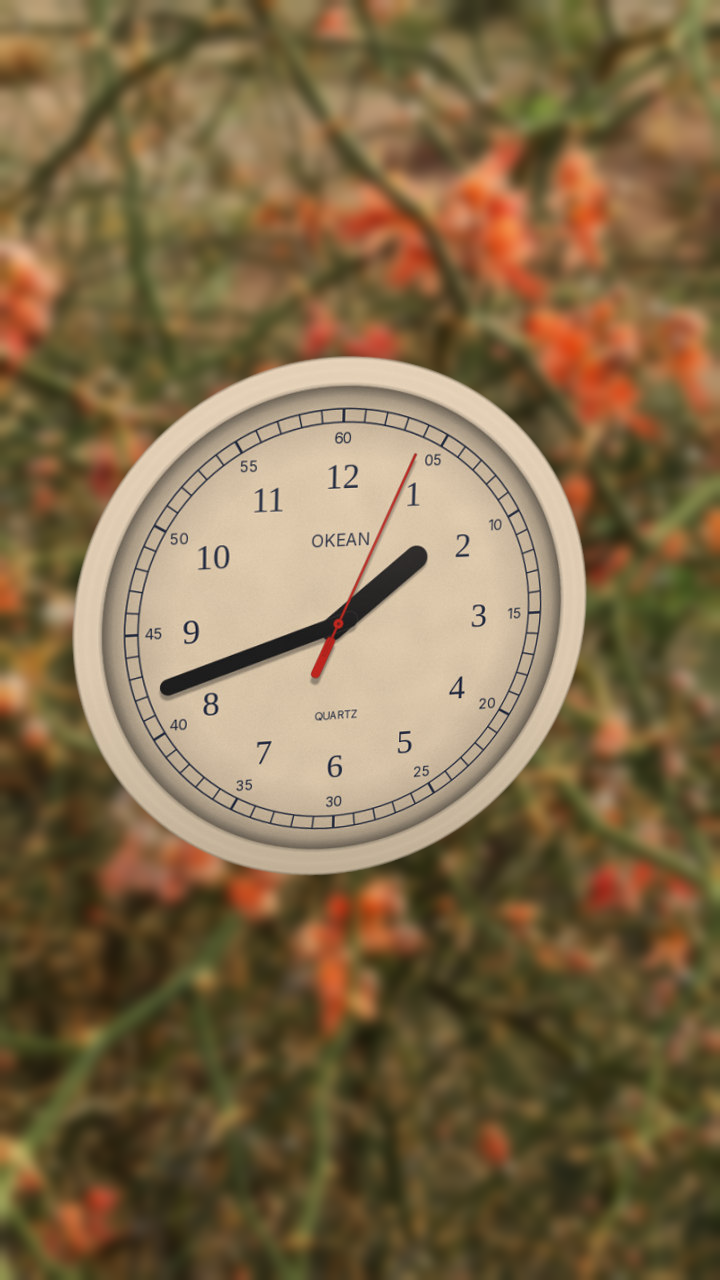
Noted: {"hour": 1, "minute": 42, "second": 4}
